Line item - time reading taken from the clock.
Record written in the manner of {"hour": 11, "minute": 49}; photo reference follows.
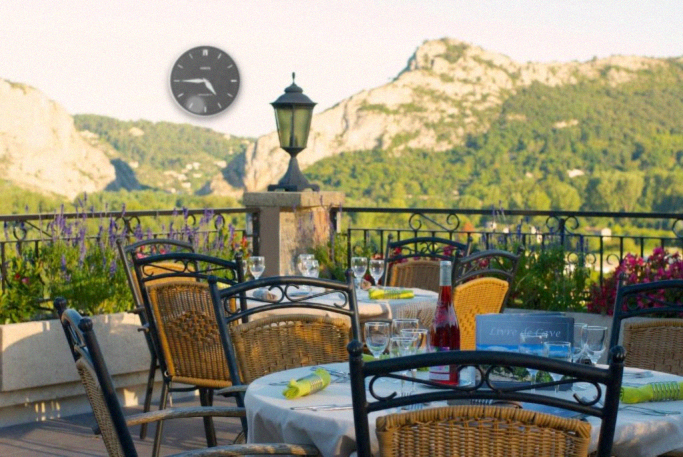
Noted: {"hour": 4, "minute": 45}
